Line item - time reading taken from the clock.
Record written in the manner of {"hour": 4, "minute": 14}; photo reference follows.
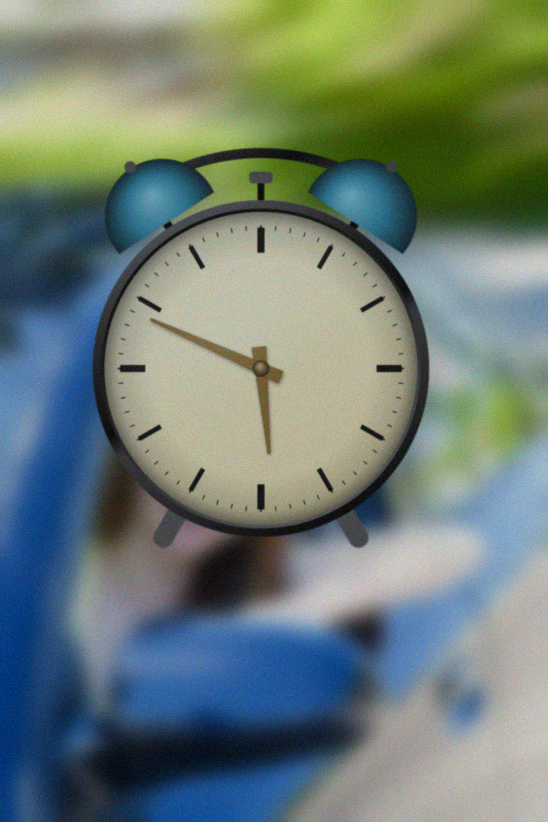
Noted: {"hour": 5, "minute": 49}
